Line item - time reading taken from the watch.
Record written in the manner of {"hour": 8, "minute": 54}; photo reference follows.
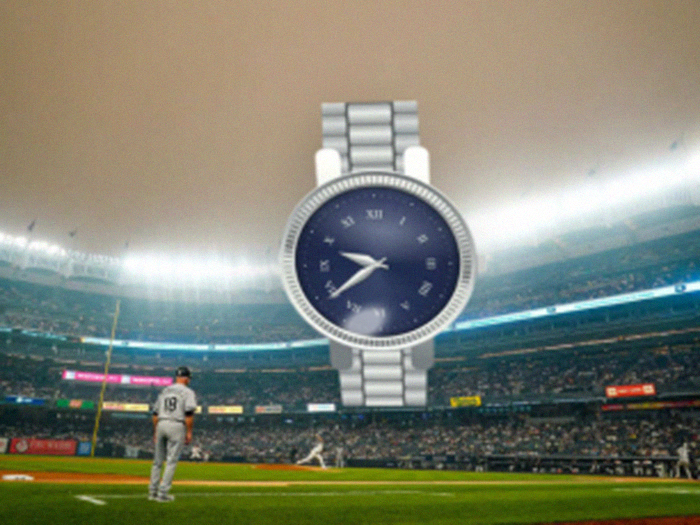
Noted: {"hour": 9, "minute": 39}
